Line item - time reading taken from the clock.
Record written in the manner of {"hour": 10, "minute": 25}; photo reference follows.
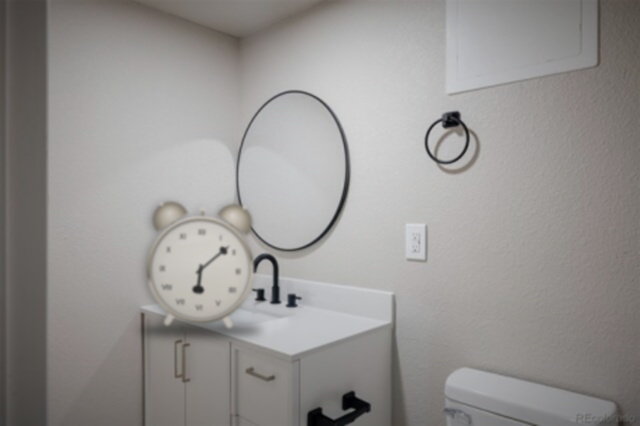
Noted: {"hour": 6, "minute": 8}
